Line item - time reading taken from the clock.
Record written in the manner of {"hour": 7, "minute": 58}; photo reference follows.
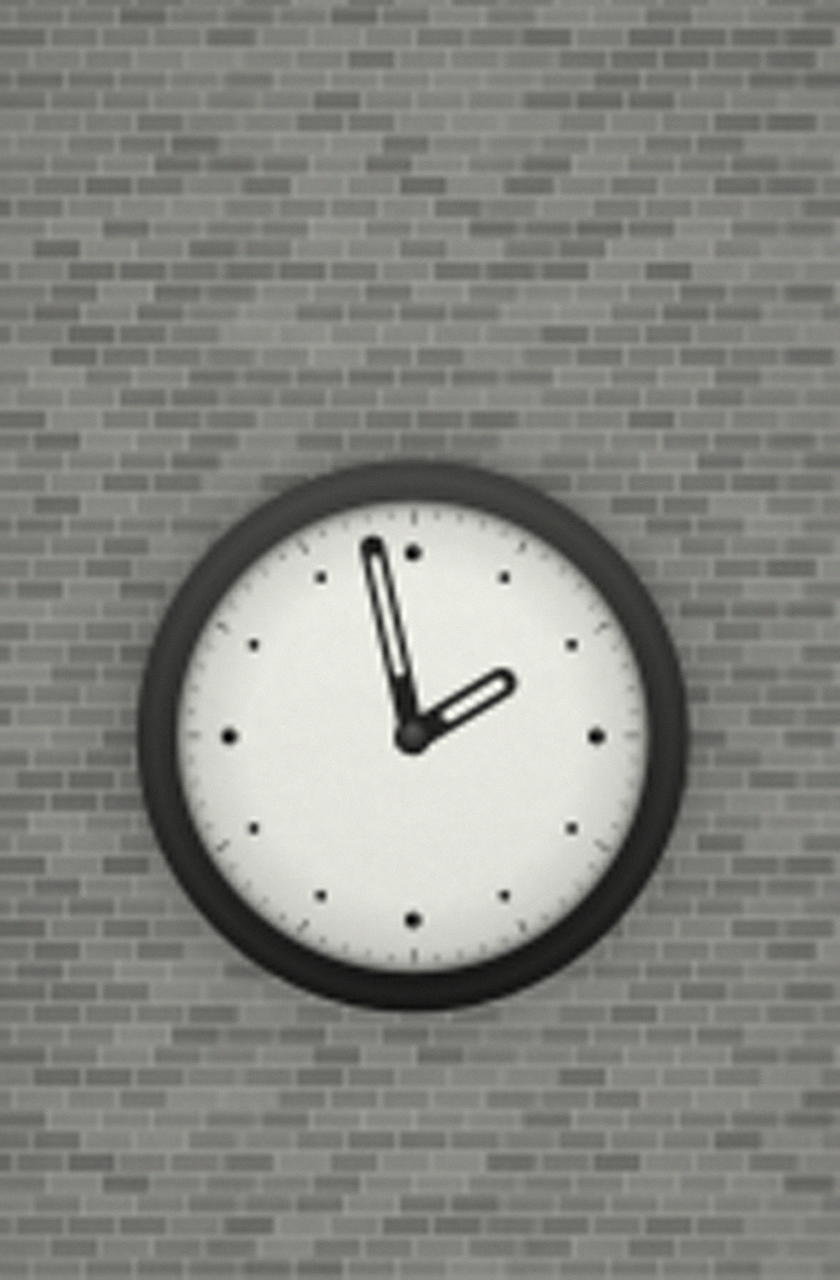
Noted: {"hour": 1, "minute": 58}
